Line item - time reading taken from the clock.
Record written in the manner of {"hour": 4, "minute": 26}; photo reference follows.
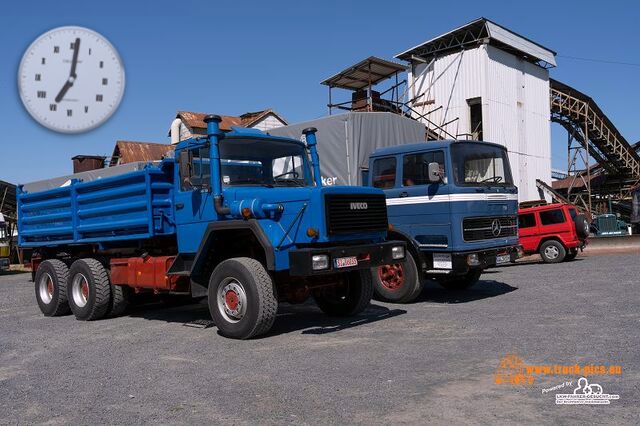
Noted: {"hour": 7, "minute": 1}
